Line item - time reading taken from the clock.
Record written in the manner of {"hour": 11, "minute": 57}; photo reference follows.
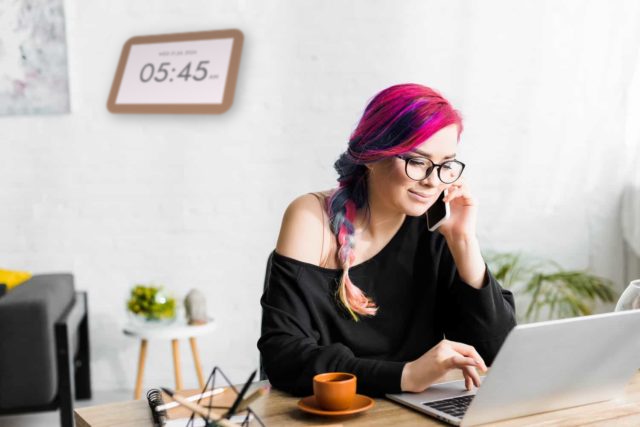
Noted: {"hour": 5, "minute": 45}
